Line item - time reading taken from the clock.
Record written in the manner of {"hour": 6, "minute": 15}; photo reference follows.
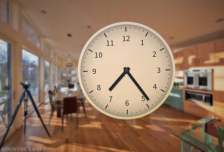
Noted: {"hour": 7, "minute": 24}
